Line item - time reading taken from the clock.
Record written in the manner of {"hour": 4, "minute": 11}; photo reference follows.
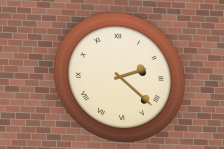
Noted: {"hour": 2, "minute": 22}
